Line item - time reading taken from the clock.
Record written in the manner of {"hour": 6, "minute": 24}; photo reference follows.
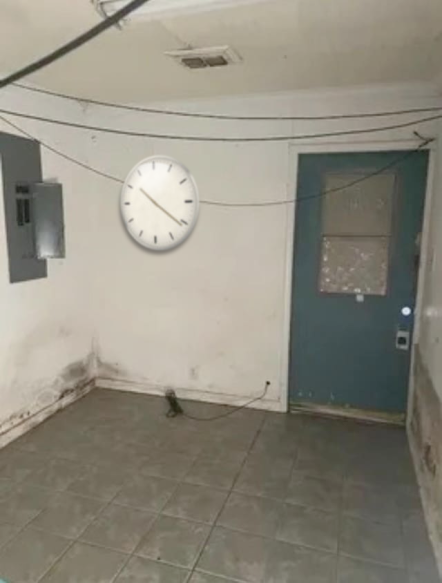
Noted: {"hour": 10, "minute": 21}
